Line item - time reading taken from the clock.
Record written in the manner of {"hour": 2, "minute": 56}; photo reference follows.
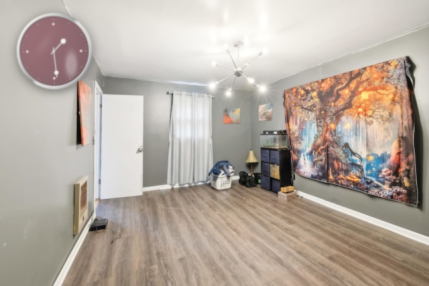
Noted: {"hour": 1, "minute": 29}
